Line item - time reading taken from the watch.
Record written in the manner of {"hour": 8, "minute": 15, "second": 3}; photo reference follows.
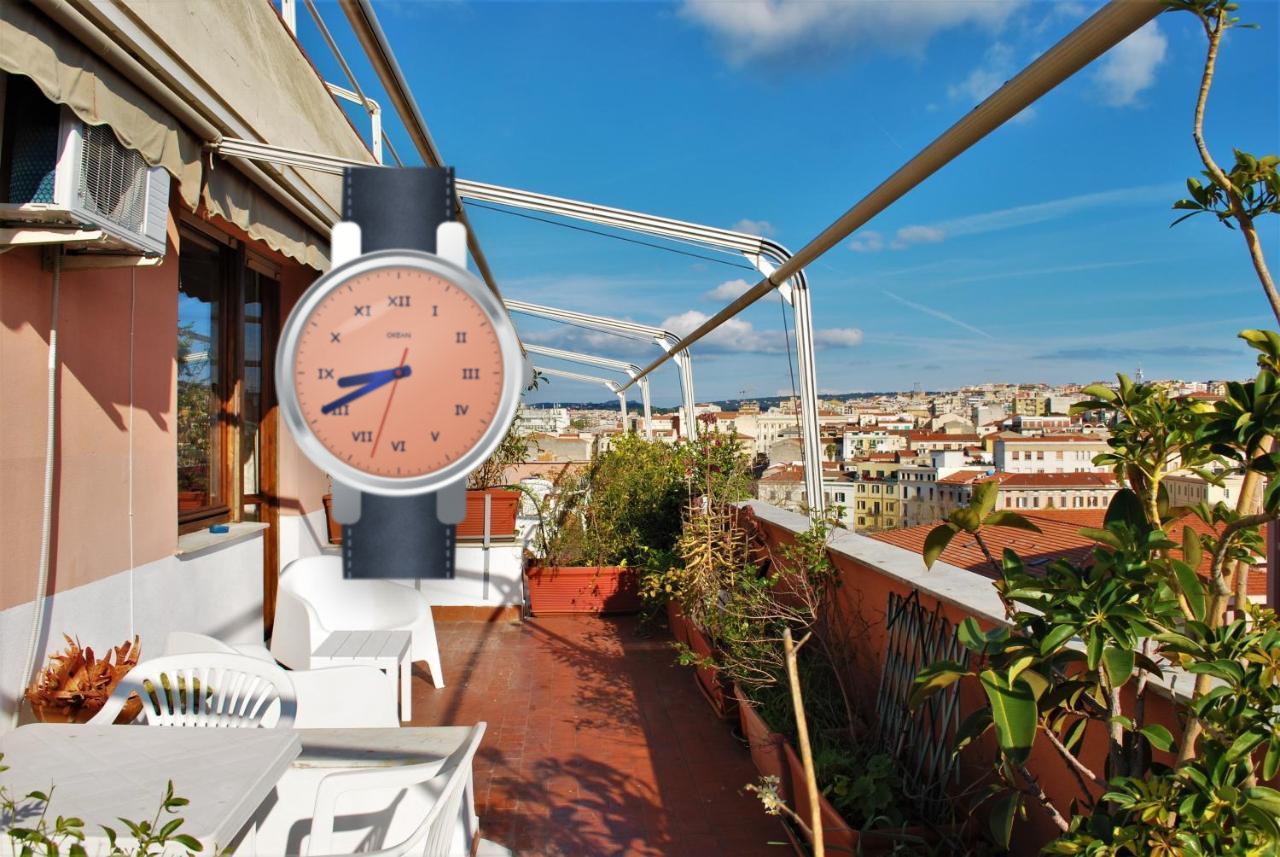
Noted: {"hour": 8, "minute": 40, "second": 33}
